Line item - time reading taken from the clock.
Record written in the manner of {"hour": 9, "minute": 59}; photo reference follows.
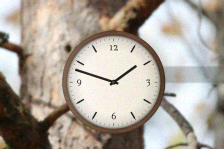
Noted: {"hour": 1, "minute": 48}
